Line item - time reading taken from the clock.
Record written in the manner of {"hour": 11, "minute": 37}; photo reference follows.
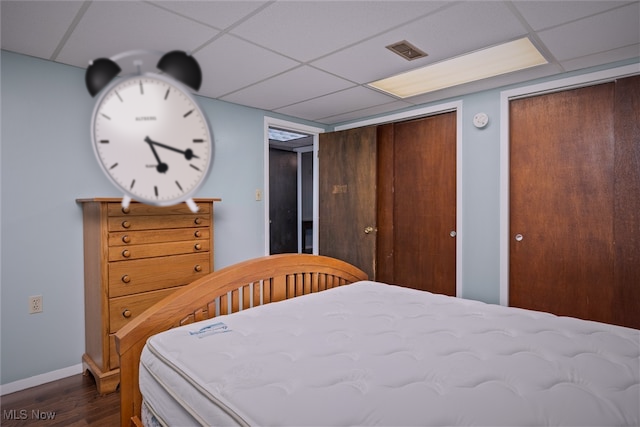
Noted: {"hour": 5, "minute": 18}
